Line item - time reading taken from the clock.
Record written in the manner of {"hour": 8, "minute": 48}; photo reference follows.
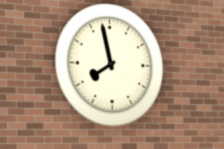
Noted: {"hour": 7, "minute": 58}
